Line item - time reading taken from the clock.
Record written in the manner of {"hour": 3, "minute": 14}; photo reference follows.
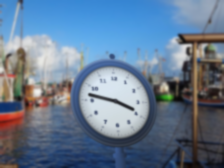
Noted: {"hour": 3, "minute": 47}
